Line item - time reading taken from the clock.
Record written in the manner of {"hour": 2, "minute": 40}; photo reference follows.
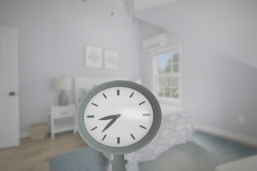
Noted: {"hour": 8, "minute": 37}
